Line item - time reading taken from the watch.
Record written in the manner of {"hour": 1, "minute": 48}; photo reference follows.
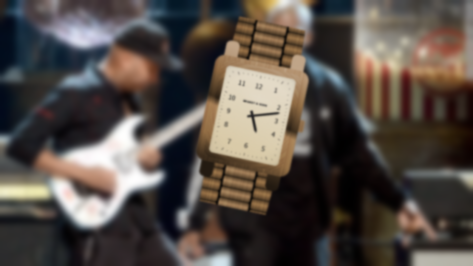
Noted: {"hour": 5, "minute": 12}
